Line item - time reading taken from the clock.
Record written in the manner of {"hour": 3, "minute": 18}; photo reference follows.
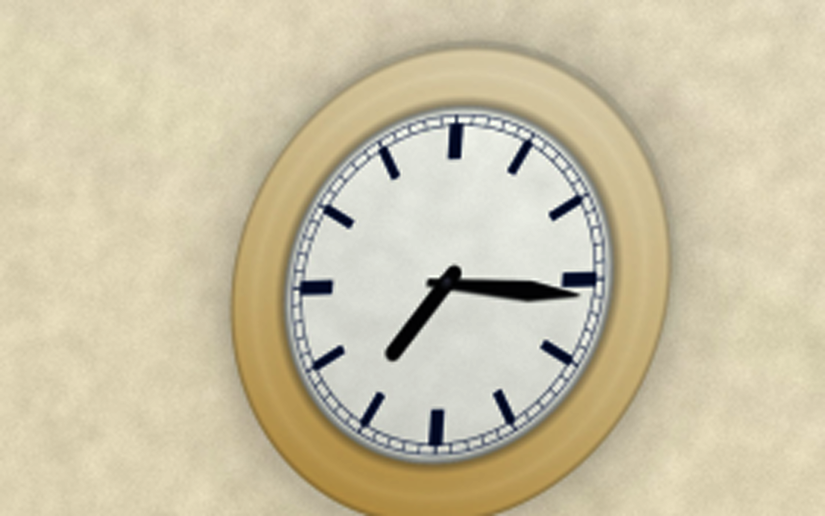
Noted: {"hour": 7, "minute": 16}
